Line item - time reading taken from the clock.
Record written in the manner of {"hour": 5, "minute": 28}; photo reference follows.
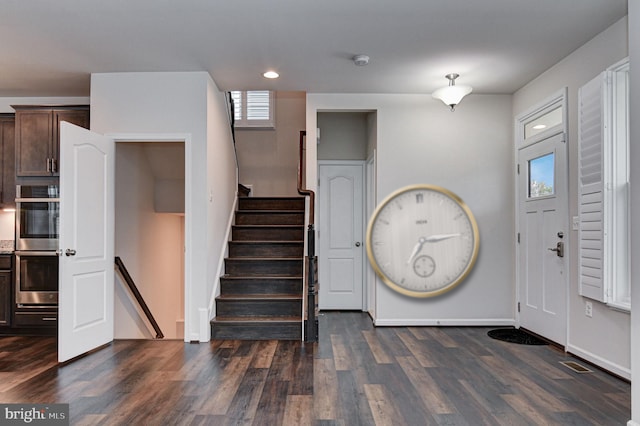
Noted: {"hour": 7, "minute": 14}
